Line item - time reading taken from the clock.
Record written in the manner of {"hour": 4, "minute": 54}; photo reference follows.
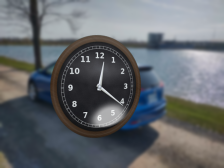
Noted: {"hour": 12, "minute": 21}
